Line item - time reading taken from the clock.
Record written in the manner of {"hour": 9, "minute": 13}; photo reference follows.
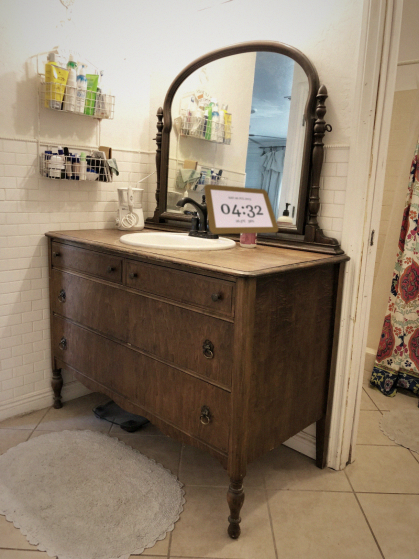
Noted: {"hour": 4, "minute": 32}
